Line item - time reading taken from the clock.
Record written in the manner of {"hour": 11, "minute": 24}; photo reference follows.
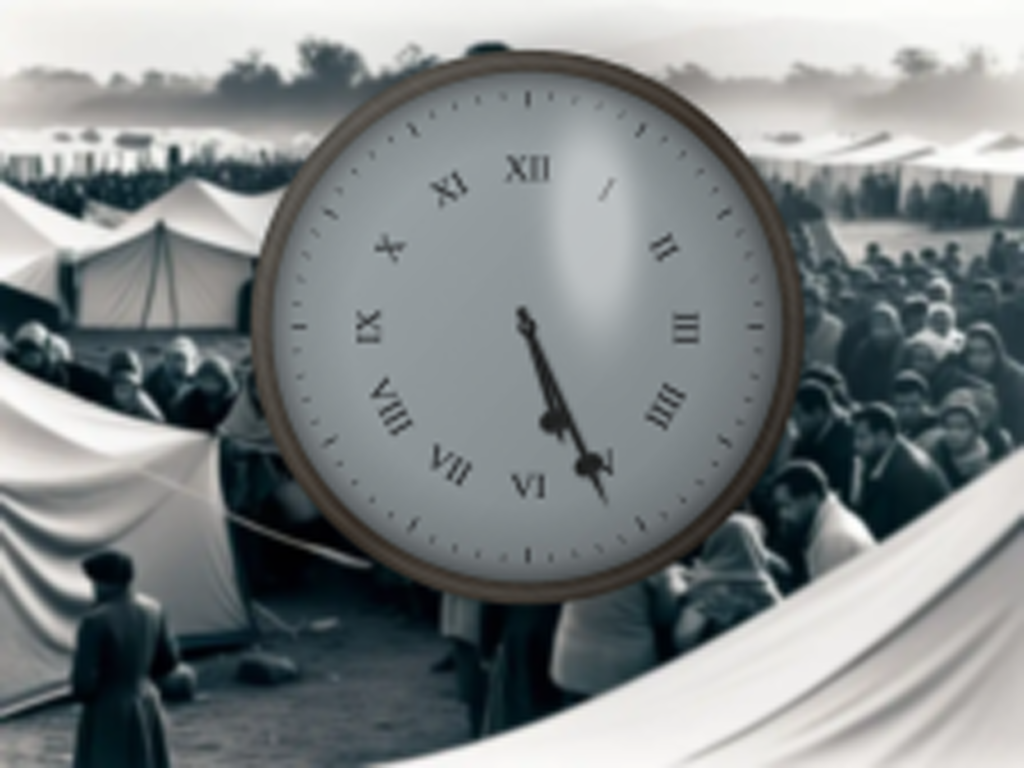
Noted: {"hour": 5, "minute": 26}
